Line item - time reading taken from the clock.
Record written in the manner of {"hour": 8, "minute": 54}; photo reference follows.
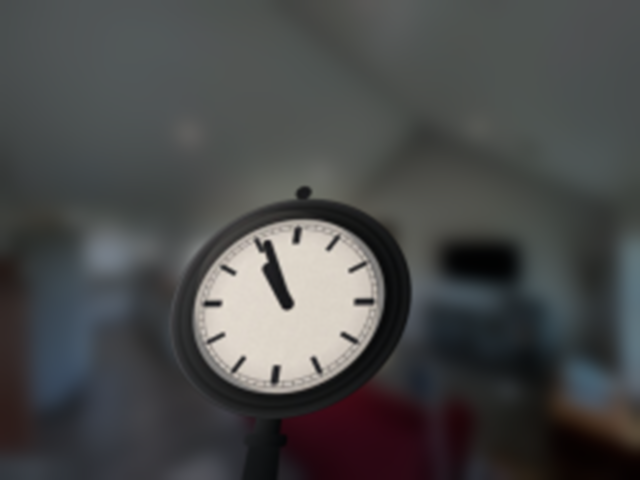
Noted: {"hour": 10, "minute": 56}
